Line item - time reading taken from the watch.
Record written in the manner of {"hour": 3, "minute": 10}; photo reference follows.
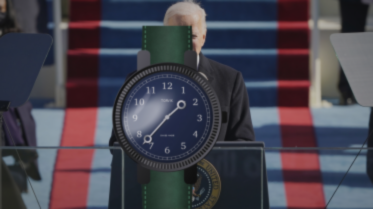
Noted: {"hour": 1, "minute": 37}
